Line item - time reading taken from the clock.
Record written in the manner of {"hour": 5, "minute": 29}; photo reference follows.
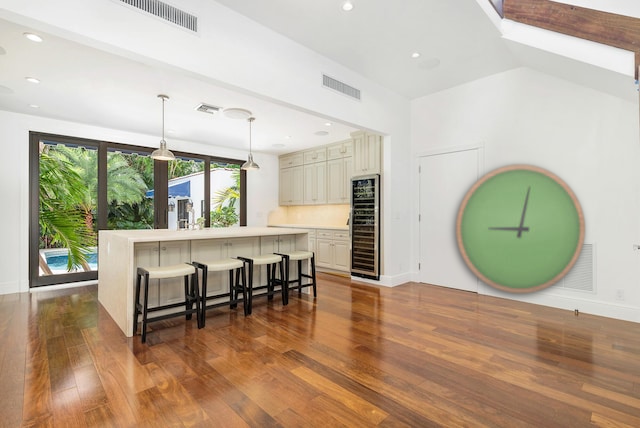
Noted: {"hour": 9, "minute": 2}
